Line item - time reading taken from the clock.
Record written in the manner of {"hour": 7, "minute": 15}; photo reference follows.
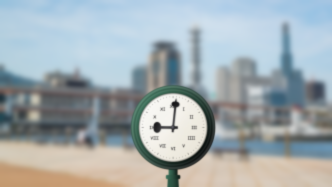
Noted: {"hour": 9, "minute": 1}
